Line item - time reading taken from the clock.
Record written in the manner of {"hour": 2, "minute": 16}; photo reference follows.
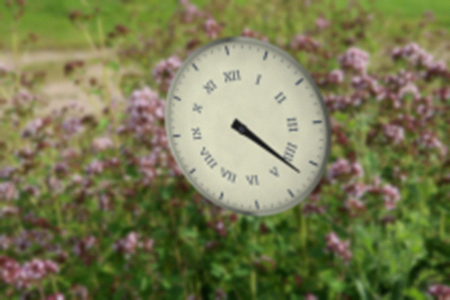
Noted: {"hour": 4, "minute": 22}
